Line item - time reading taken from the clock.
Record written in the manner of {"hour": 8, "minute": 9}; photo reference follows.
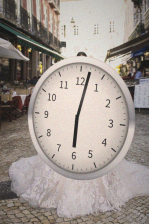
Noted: {"hour": 6, "minute": 2}
